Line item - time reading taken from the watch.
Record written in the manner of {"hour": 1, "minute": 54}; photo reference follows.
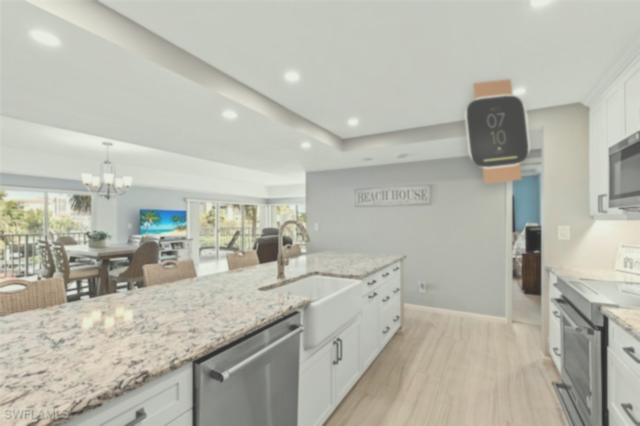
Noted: {"hour": 7, "minute": 10}
